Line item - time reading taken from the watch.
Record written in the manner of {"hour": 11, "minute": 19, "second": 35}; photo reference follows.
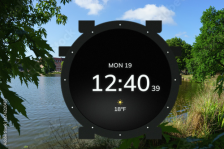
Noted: {"hour": 12, "minute": 40, "second": 39}
